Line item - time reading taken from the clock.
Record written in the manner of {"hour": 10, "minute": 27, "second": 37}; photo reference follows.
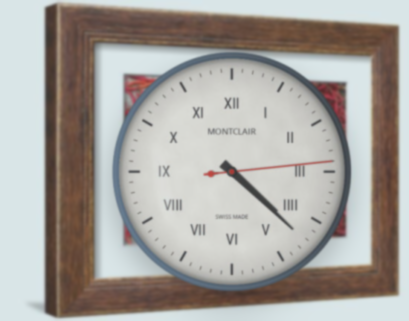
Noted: {"hour": 4, "minute": 22, "second": 14}
